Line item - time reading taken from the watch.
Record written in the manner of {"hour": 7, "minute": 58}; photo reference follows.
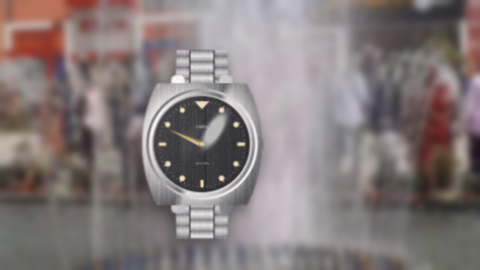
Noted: {"hour": 9, "minute": 49}
